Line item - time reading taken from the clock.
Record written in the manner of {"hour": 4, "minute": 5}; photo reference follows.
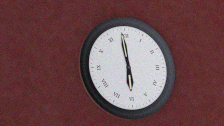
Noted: {"hour": 5, "minute": 59}
